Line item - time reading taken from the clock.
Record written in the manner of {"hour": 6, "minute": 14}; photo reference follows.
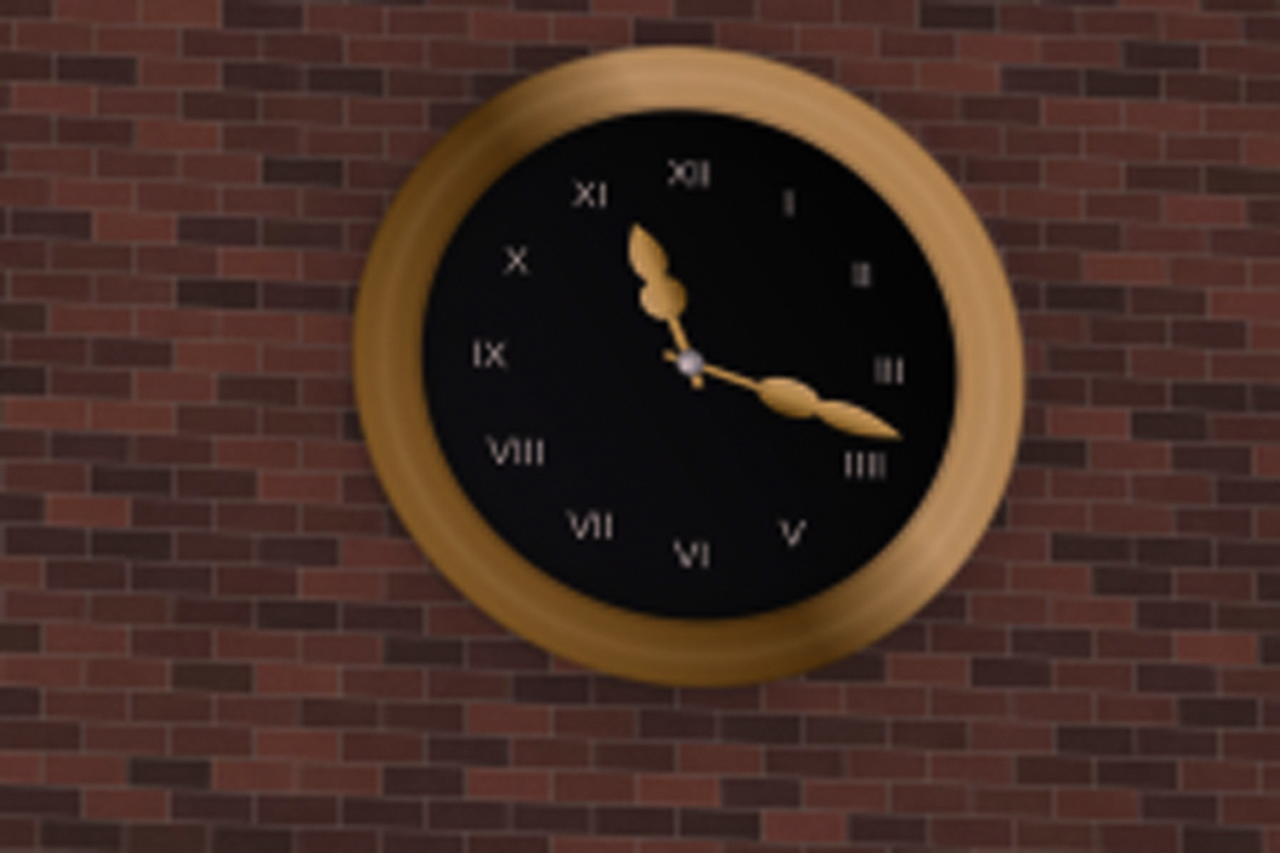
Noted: {"hour": 11, "minute": 18}
